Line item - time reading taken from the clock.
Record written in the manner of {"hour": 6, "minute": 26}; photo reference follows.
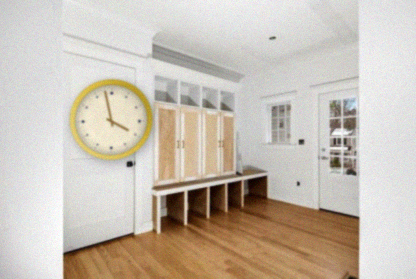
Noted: {"hour": 3, "minute": 58}
